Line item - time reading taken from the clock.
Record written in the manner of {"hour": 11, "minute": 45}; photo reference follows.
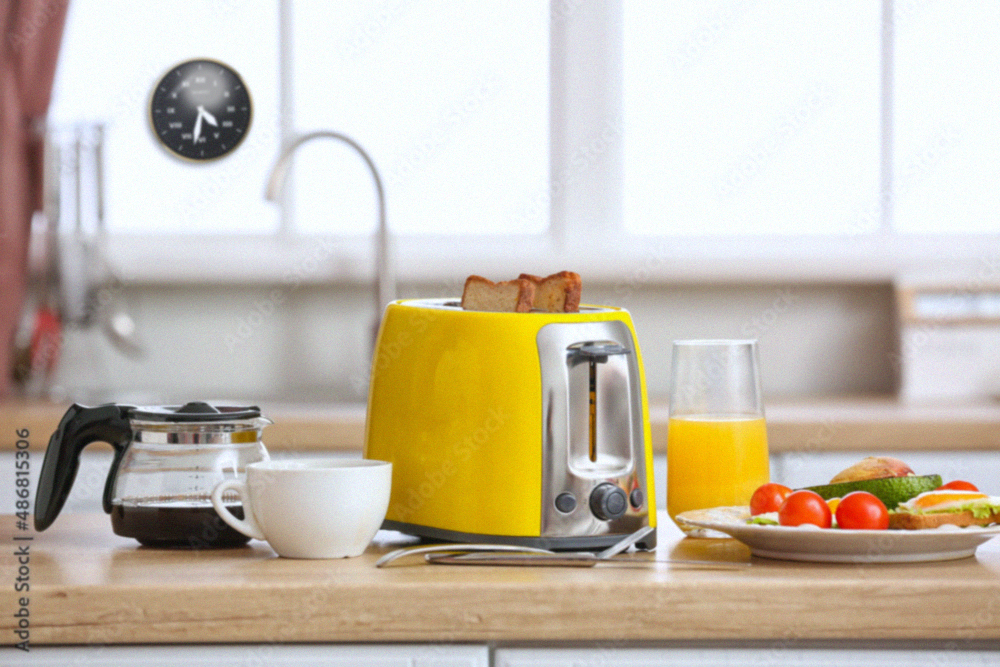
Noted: {"hour": 4, "minute": 32}
